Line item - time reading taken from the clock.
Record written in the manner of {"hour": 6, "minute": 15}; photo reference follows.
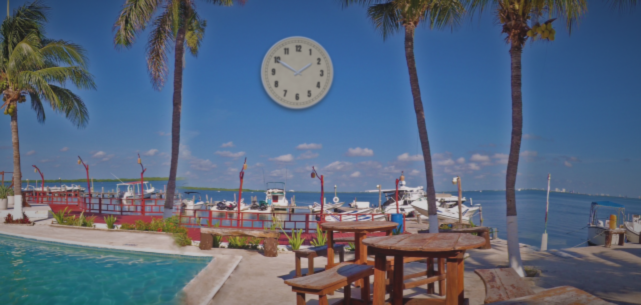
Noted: {"hour": 1, "minute": 50}
